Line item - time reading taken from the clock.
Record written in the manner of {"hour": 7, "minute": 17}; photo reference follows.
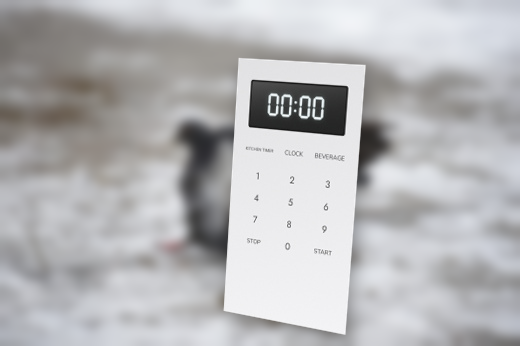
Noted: {"hour": 0, "minute": 0}
